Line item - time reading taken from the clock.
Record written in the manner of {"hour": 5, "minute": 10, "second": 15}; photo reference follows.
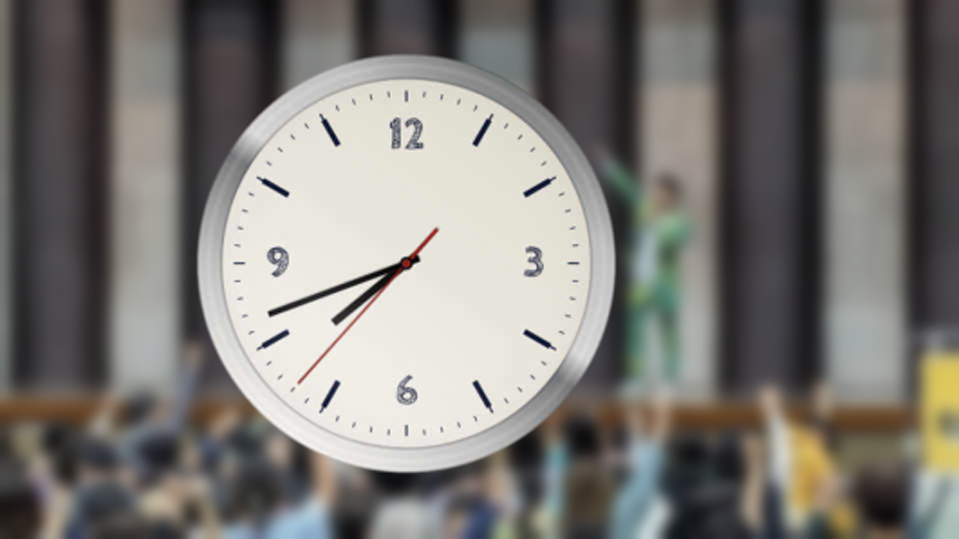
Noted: {"hour": 7, "minute": 41, "second": 37}
